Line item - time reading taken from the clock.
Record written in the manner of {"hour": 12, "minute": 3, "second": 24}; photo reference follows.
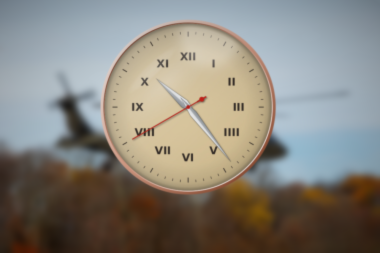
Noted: {"hour": 10, "minute": 23, "second": 40}
